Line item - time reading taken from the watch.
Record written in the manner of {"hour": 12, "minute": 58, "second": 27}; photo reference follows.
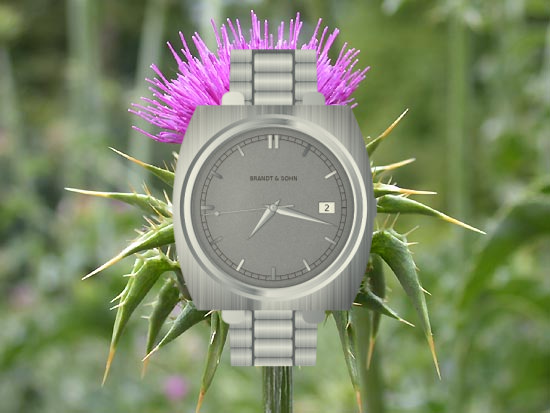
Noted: {"hour": 7, "minute": 17, "second": 44}
